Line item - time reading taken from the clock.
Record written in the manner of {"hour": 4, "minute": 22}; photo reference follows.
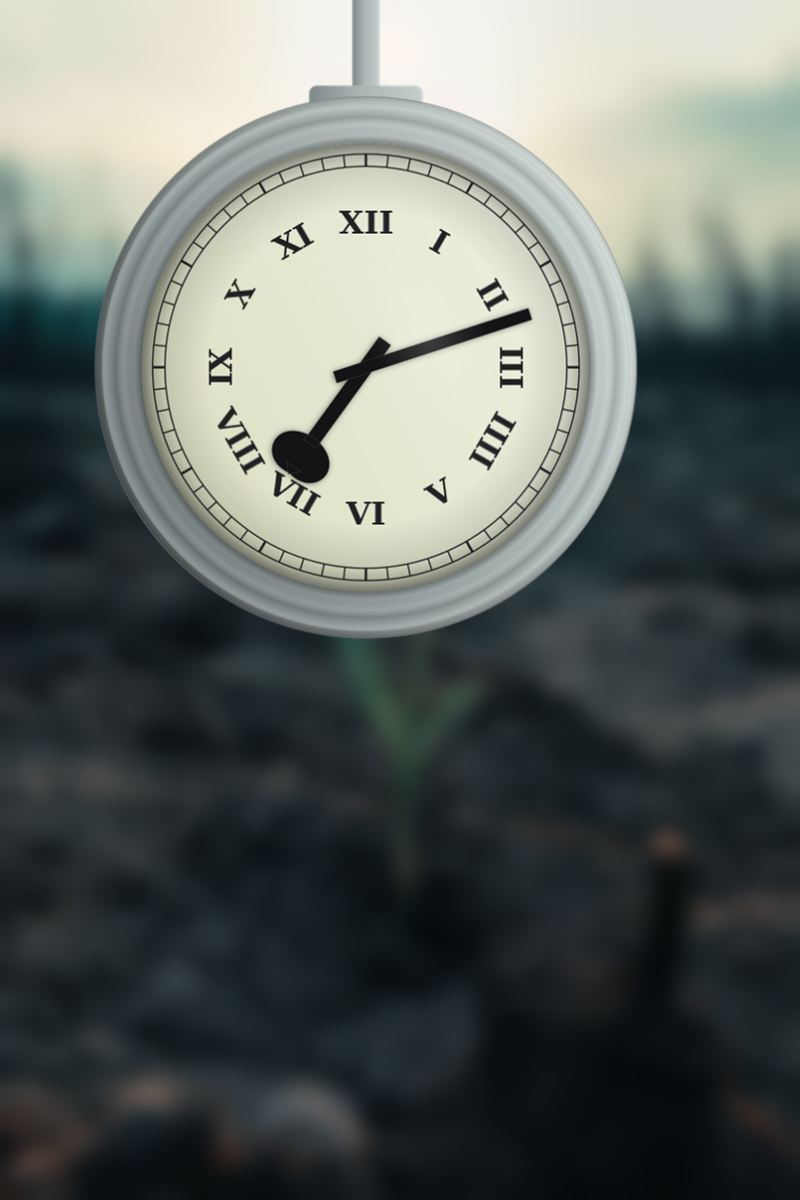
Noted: {"hour": 7, "minute": 12}
